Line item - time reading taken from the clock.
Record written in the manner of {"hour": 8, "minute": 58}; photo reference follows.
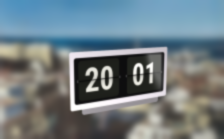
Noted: {"hour": 20, "minute": 1}
